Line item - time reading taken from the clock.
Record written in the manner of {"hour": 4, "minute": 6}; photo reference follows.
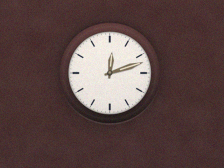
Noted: {"hour": 12, "minute": 12}
